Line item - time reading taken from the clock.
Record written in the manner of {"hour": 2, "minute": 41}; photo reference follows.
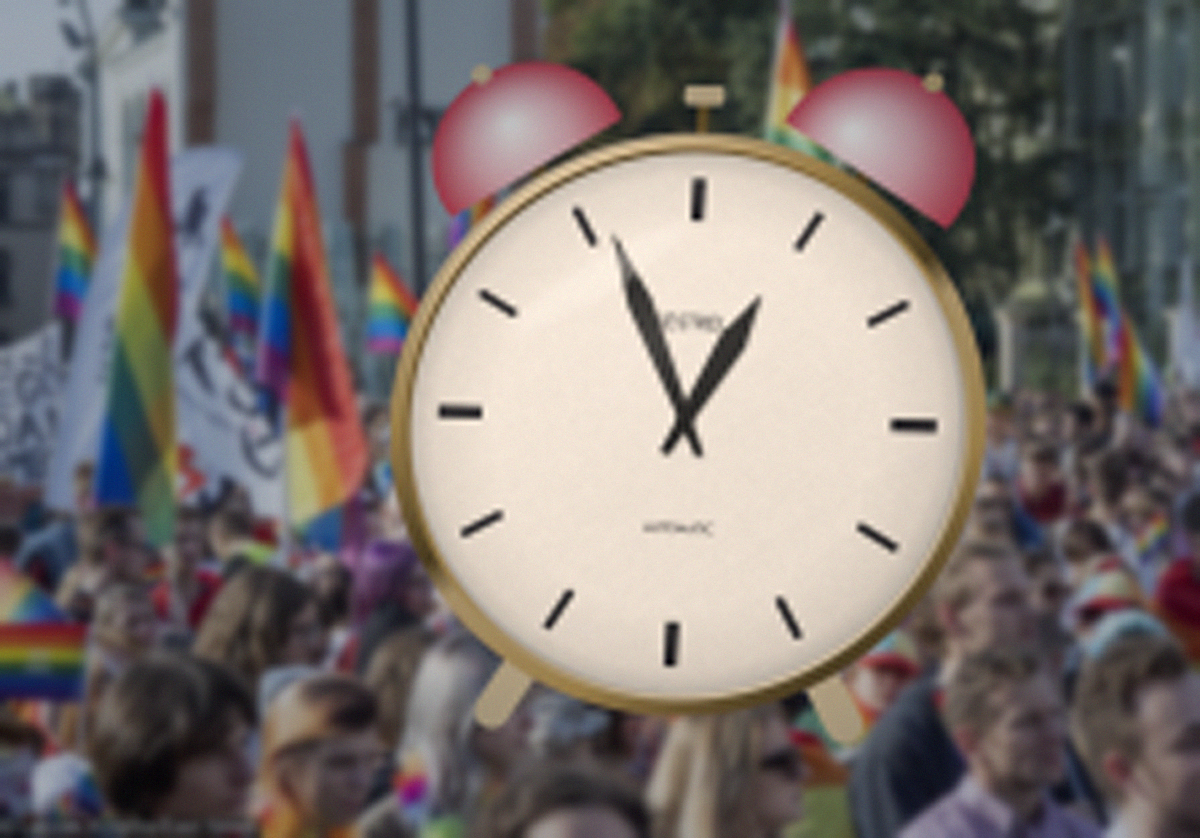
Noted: {"hour": 12, "minute": 56}
